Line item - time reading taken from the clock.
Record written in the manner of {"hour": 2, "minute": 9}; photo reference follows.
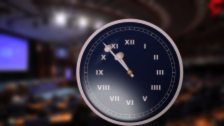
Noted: {"hour": 10, "minute": 53}
